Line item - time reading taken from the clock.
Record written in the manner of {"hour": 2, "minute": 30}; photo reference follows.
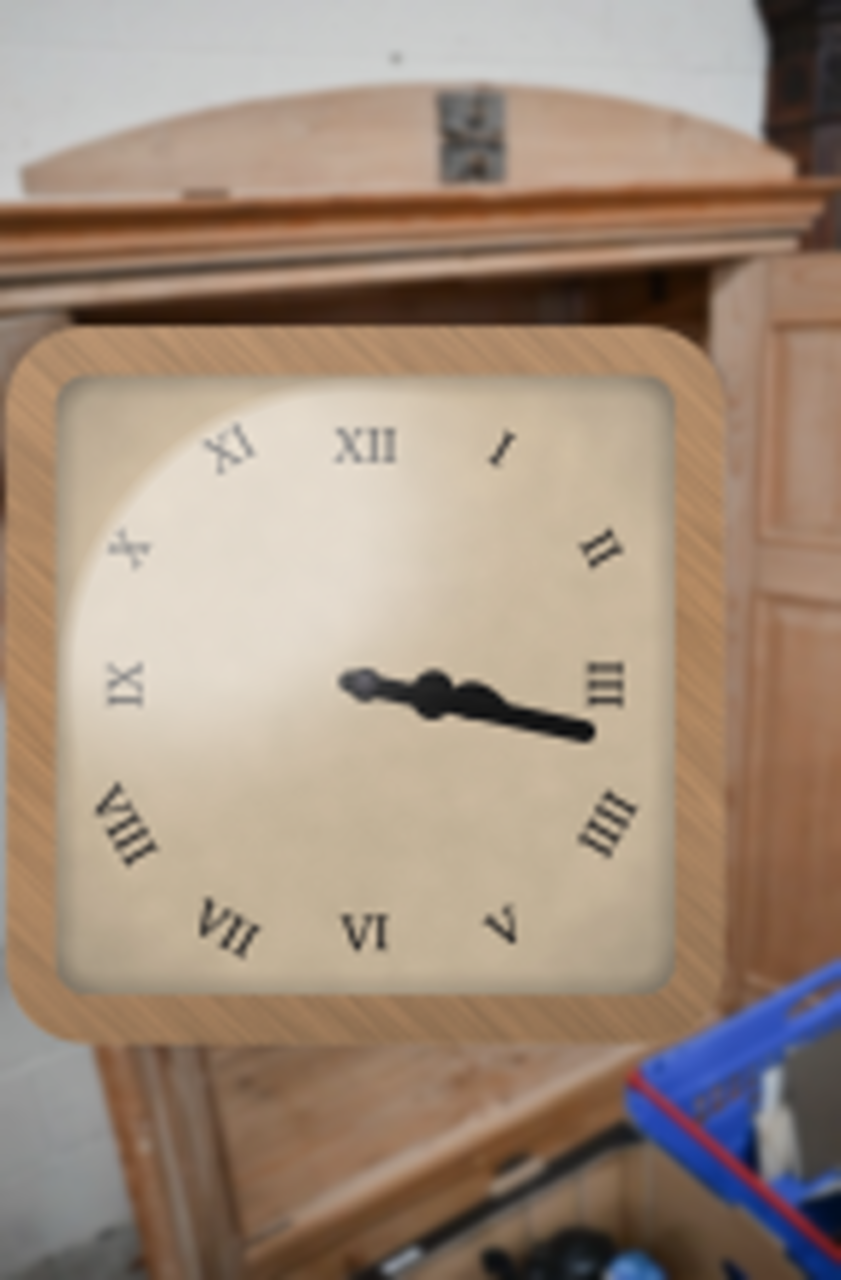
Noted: {"hour": 3, "minute": 17}
